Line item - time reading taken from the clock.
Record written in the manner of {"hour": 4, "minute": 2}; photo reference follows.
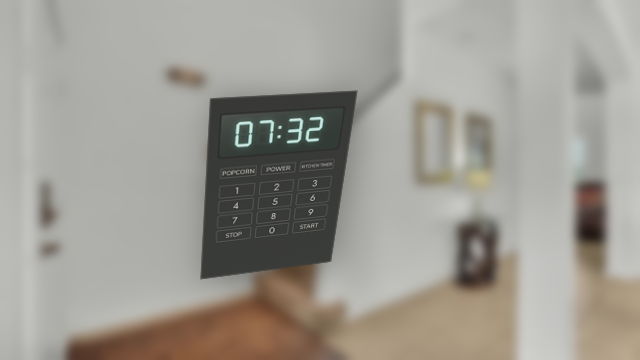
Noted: {"hour": 7, "minute": 32}
